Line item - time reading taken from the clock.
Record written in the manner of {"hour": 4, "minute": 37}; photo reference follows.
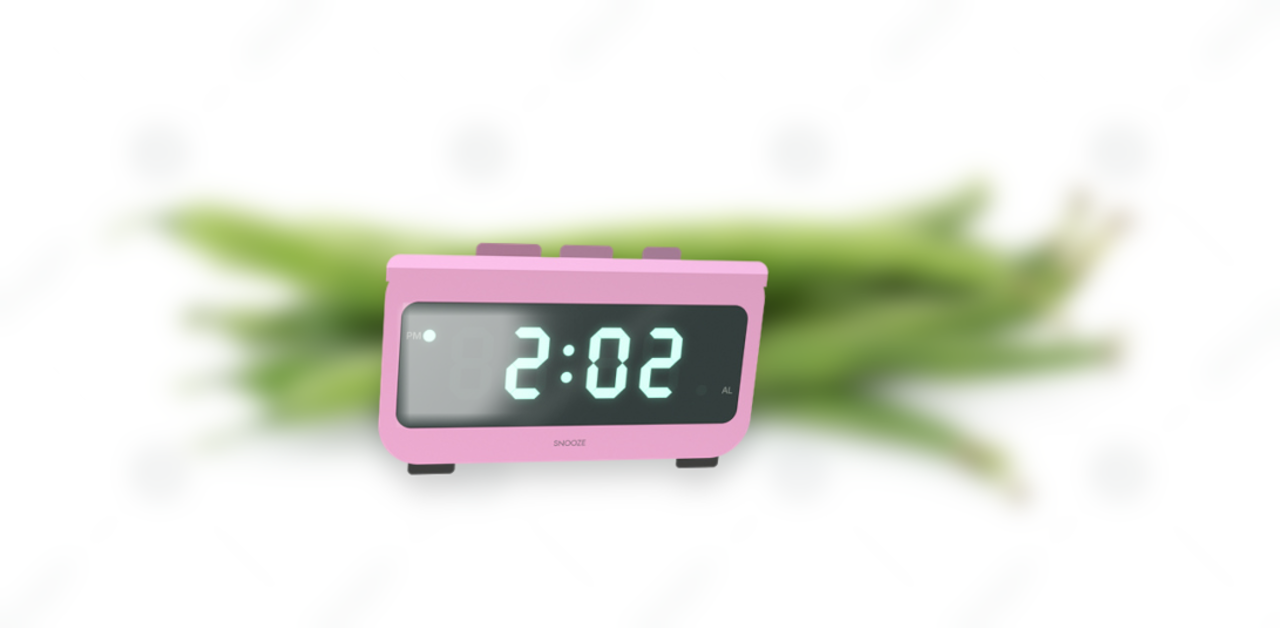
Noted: {"hour": 2, "minute": 2}
